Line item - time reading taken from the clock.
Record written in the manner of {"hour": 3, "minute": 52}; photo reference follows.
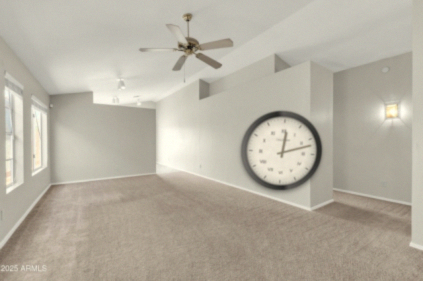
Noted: {"hour": 12, "minute": 12}
